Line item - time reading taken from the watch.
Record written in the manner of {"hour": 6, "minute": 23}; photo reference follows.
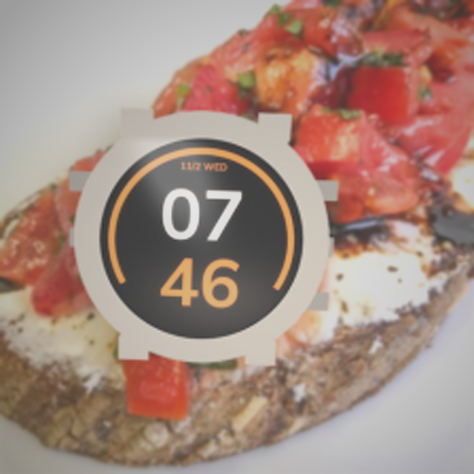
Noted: {"hour": 7, "minute": 46}
